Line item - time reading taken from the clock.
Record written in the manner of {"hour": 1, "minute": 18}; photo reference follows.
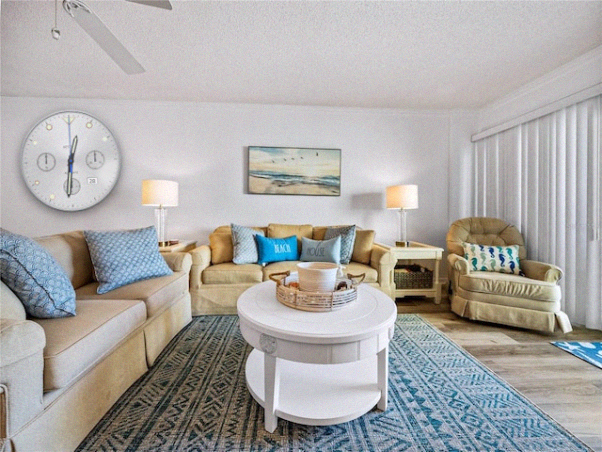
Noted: {"hour": 12, "minute": 31}
